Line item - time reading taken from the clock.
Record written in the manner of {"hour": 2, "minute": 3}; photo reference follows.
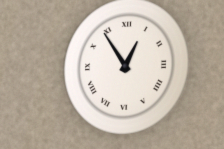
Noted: {"hour": 12, "minute": 54}
